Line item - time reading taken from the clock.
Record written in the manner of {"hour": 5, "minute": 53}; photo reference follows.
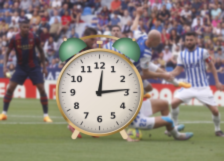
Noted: {"hour": 12, "minute": 14}
